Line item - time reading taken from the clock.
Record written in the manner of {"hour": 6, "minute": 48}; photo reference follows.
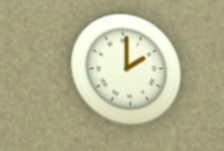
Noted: {"hour": 2, "minute": 1}
